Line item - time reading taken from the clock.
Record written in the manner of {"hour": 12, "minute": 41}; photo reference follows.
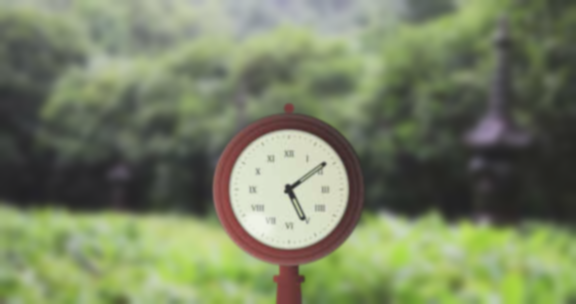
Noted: {"hour": 5, "minute": 9}
